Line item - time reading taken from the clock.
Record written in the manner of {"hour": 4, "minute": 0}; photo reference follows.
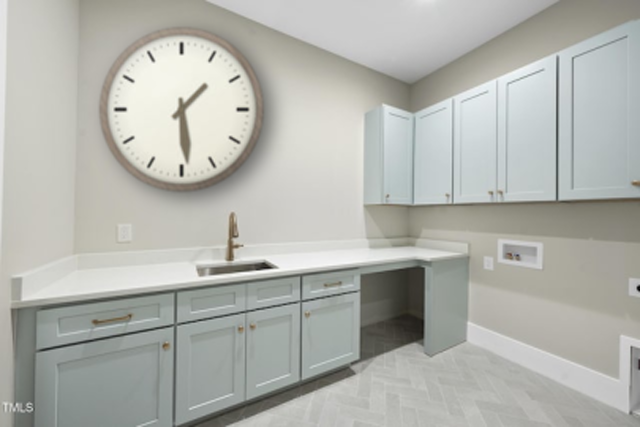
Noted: {"hour": 1, "minute": 29}
